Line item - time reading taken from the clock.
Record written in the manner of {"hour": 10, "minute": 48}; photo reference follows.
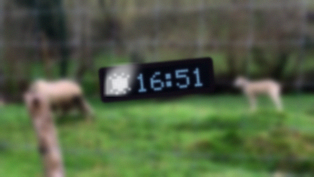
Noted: {"hour": 16, "minute": 51}
